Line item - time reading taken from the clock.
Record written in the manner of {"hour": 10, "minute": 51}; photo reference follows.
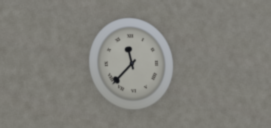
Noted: {"hour": 11, "minute": 38}
